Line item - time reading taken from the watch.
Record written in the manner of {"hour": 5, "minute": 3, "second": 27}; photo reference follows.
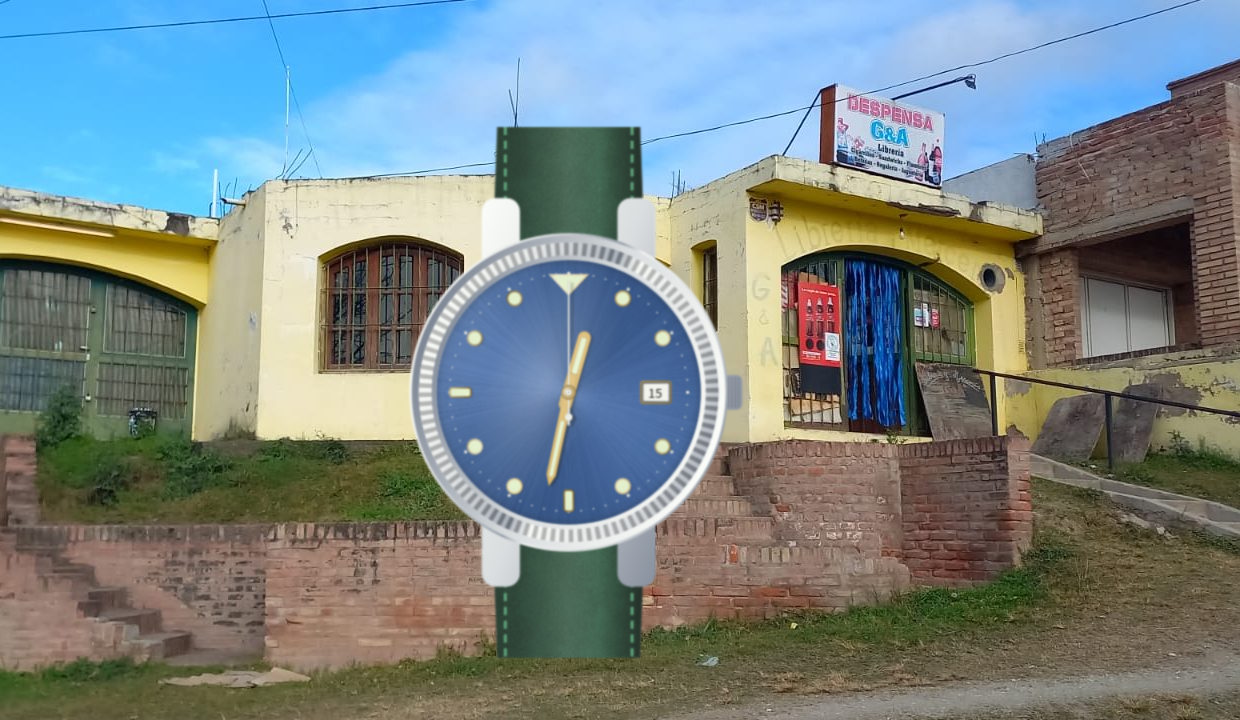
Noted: {"hour": 12, "minute": 32, "second": 0}
